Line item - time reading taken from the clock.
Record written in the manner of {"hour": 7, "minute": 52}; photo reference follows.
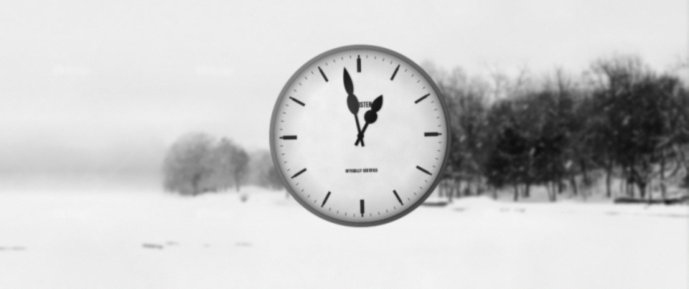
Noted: {"hour": 12, "minute": 58}
